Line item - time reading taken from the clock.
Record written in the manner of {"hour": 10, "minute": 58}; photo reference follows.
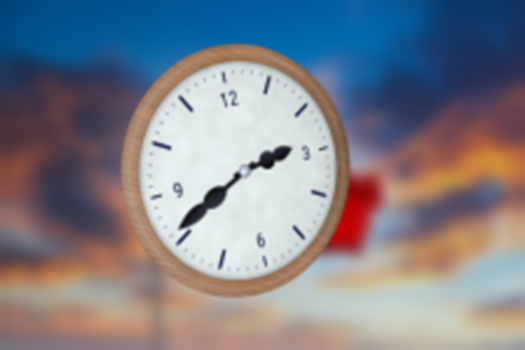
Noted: {"hour": 2, "minute": 41}
